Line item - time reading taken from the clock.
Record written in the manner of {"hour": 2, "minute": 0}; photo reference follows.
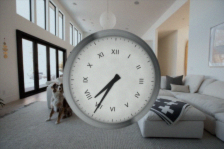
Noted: {"hour": 7, "minute": 35}
